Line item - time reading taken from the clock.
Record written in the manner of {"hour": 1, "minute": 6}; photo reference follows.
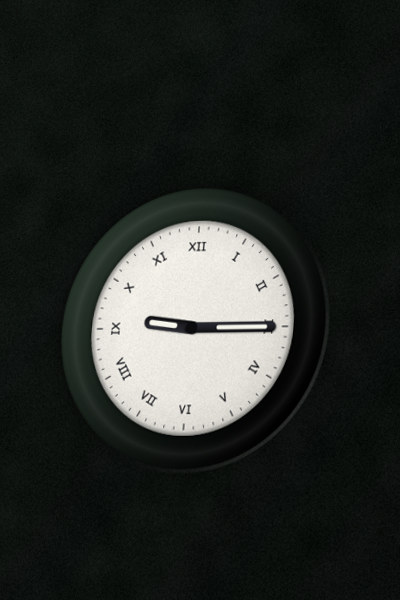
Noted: {"hour": 9, "minute": 15}
